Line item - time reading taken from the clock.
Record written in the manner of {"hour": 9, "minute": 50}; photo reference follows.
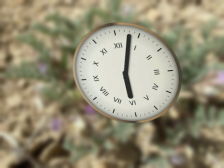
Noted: {"hour": 6, "minute": 3}
